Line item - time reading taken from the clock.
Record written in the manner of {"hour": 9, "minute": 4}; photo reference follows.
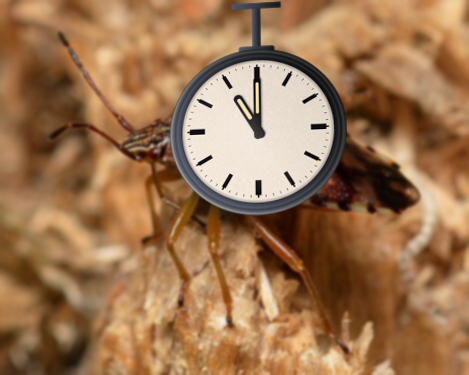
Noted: {"hour": 11, "minute": 0}
